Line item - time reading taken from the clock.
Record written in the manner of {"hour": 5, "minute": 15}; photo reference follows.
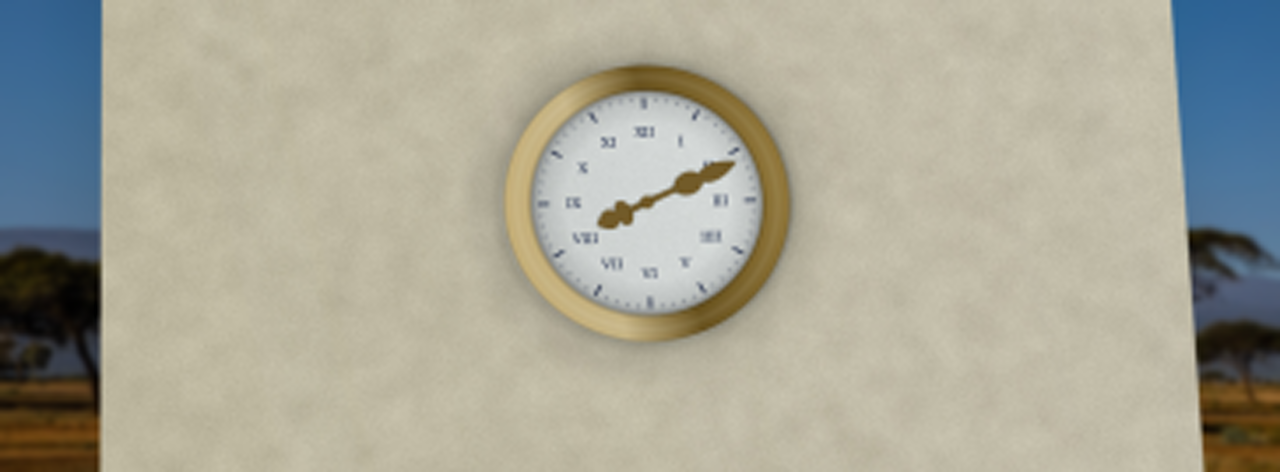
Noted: {"hour": 8, "minute": 11}
